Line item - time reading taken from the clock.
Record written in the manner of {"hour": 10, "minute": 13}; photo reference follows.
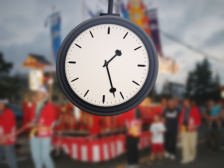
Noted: {"hour": 1, "minute": 27}
